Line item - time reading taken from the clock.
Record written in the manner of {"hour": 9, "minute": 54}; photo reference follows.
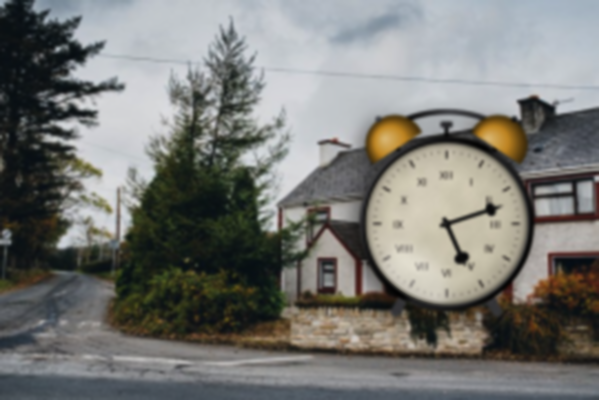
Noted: {"hour": 5, "minute": 12}
